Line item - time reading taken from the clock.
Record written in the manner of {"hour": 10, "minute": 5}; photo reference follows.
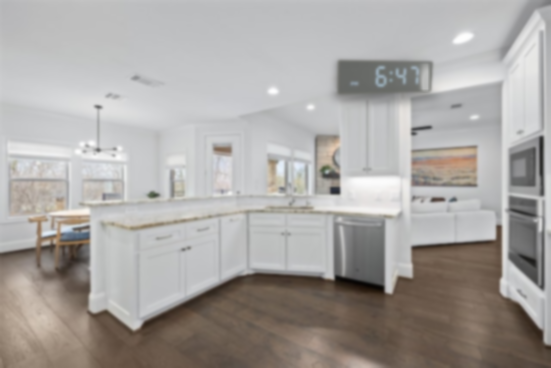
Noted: {"hour": 6, "minute": 47}
